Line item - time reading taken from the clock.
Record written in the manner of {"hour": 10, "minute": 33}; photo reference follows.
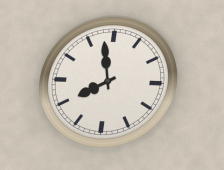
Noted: {"hour": 7, "minute": 58}
